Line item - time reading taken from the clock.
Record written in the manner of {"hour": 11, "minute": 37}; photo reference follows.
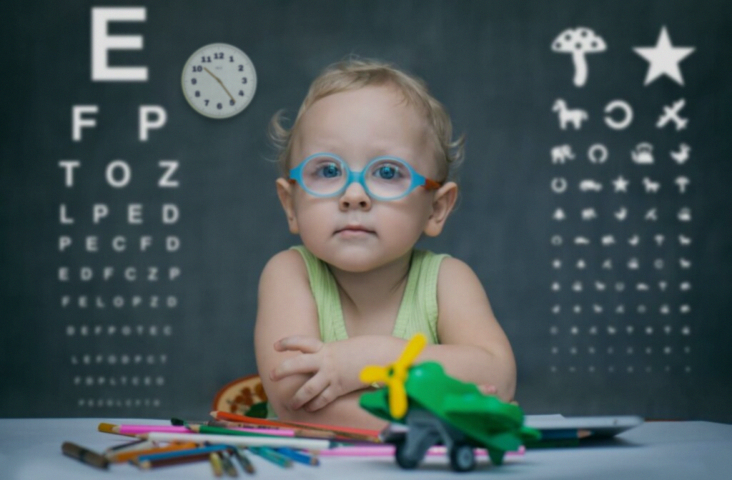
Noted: {"hour": 10, "minute": 24}
